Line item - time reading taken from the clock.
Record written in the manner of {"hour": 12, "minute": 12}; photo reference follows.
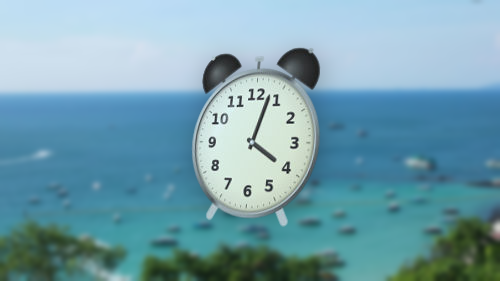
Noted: {"hour": 4, "minute": 3}
